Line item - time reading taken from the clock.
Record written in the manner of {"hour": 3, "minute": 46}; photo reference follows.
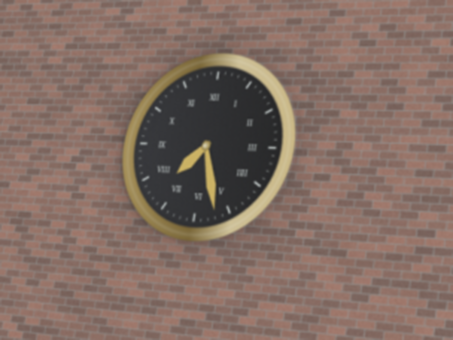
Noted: {"hour": 7, "minute": 27}
